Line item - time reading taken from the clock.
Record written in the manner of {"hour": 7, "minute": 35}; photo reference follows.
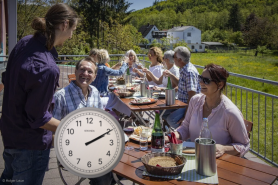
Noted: {"hour": 2, "minute": 10}
